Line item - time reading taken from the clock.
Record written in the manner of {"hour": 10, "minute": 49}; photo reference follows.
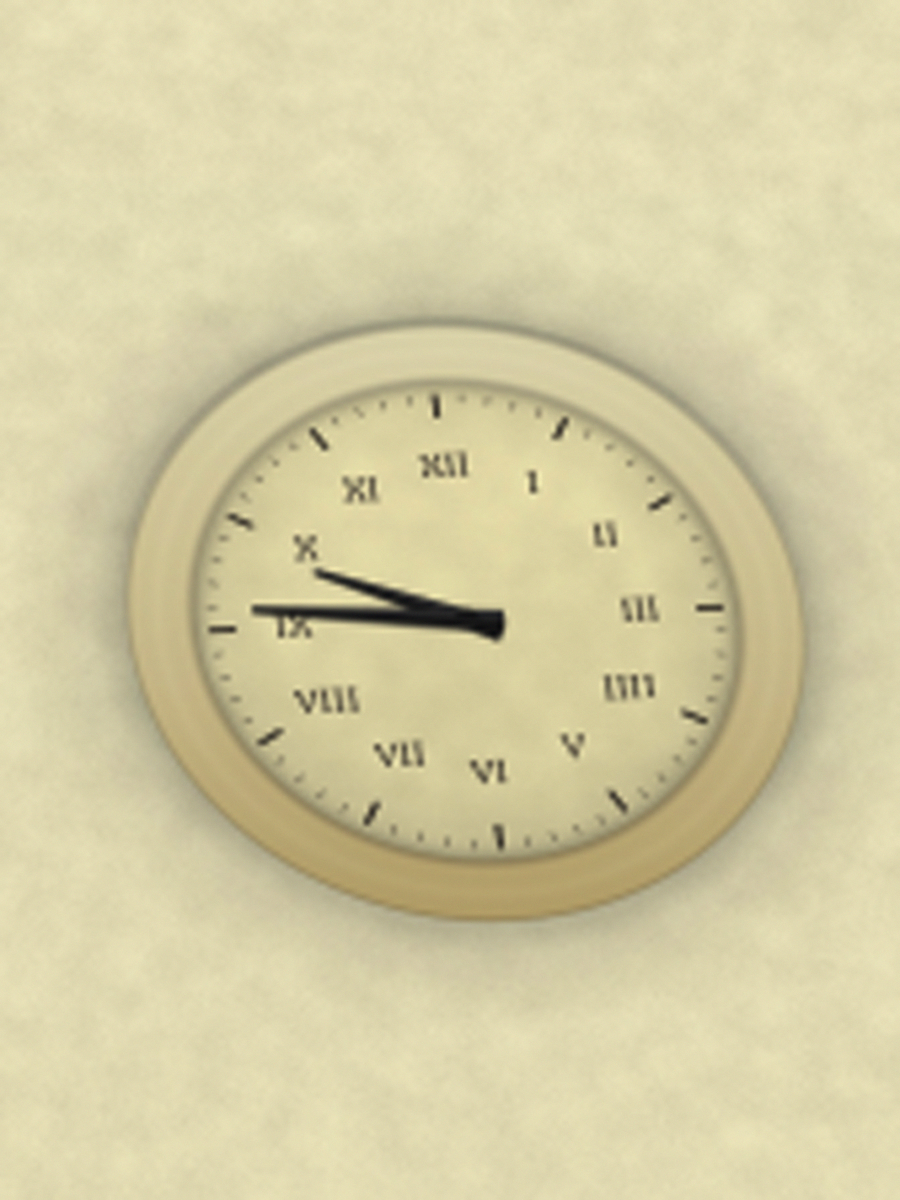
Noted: {"hour": 9, "minute": 46}
